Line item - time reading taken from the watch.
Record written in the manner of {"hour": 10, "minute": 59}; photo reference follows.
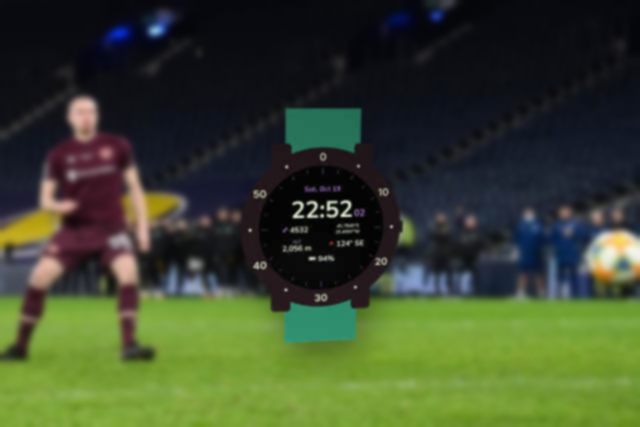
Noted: {"hour": 22, "minute": 52}
